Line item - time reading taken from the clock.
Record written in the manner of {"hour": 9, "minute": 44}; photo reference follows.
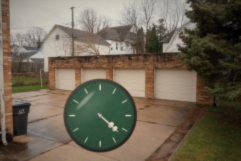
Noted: {"hour": 4, "minute": 22}
